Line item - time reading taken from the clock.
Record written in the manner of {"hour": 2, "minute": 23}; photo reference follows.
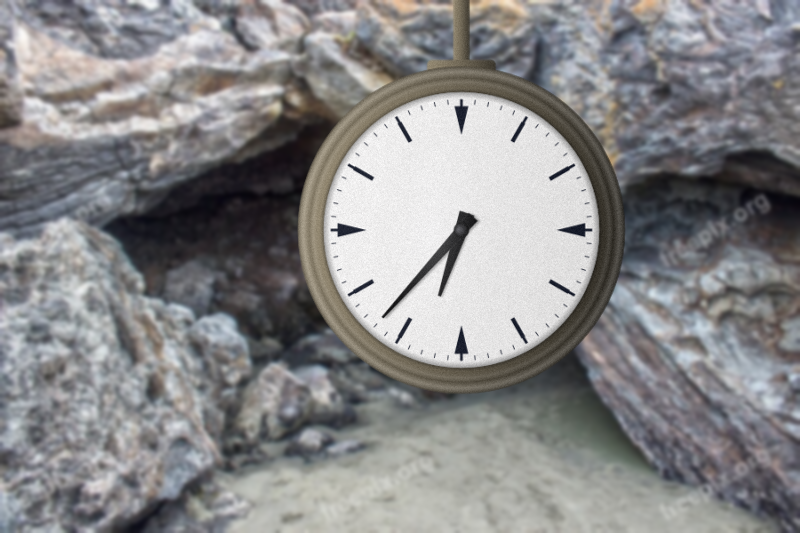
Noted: {"hour": 6, "minute": 37}
